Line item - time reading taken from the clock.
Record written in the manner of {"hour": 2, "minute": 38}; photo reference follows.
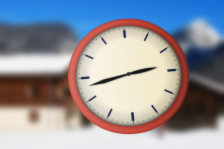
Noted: {"hour": 2, "minute": 43}
